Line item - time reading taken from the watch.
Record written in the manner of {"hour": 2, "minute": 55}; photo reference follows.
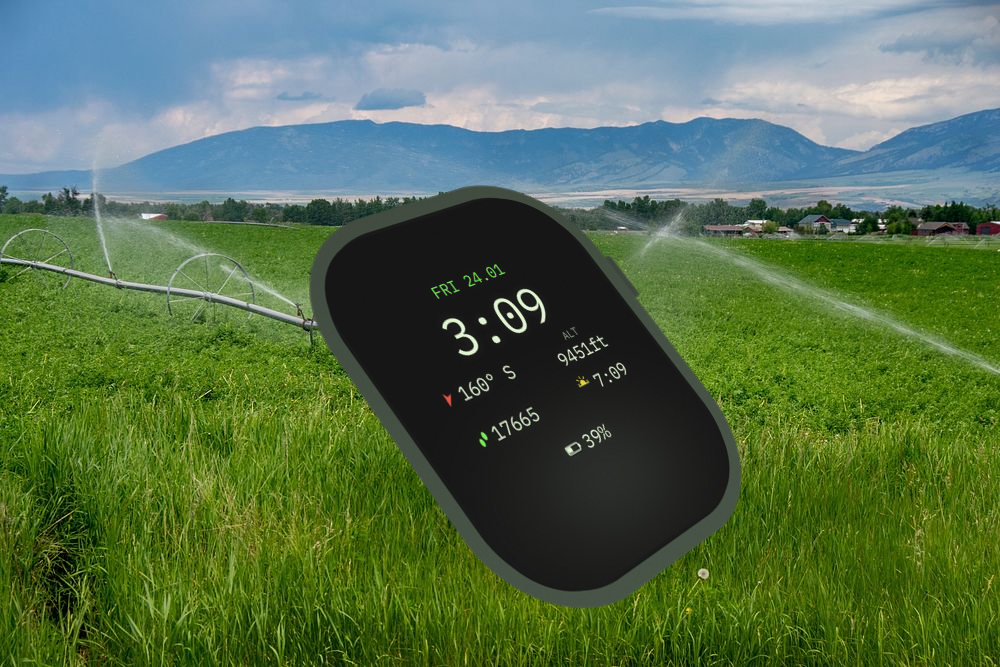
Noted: {"hour": 3, "minute": 9}
